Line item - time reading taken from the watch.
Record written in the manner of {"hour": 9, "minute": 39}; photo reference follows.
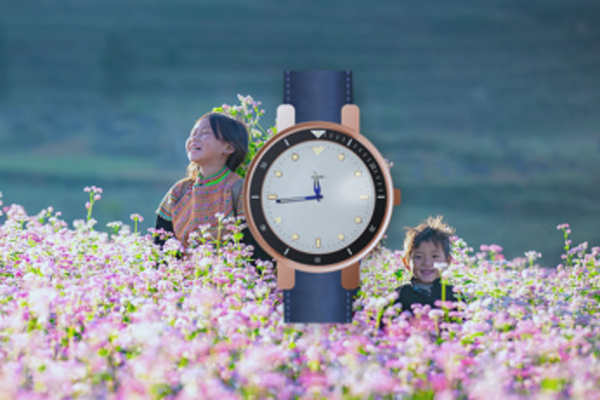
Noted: {"hour": 11, "minute": 44}
